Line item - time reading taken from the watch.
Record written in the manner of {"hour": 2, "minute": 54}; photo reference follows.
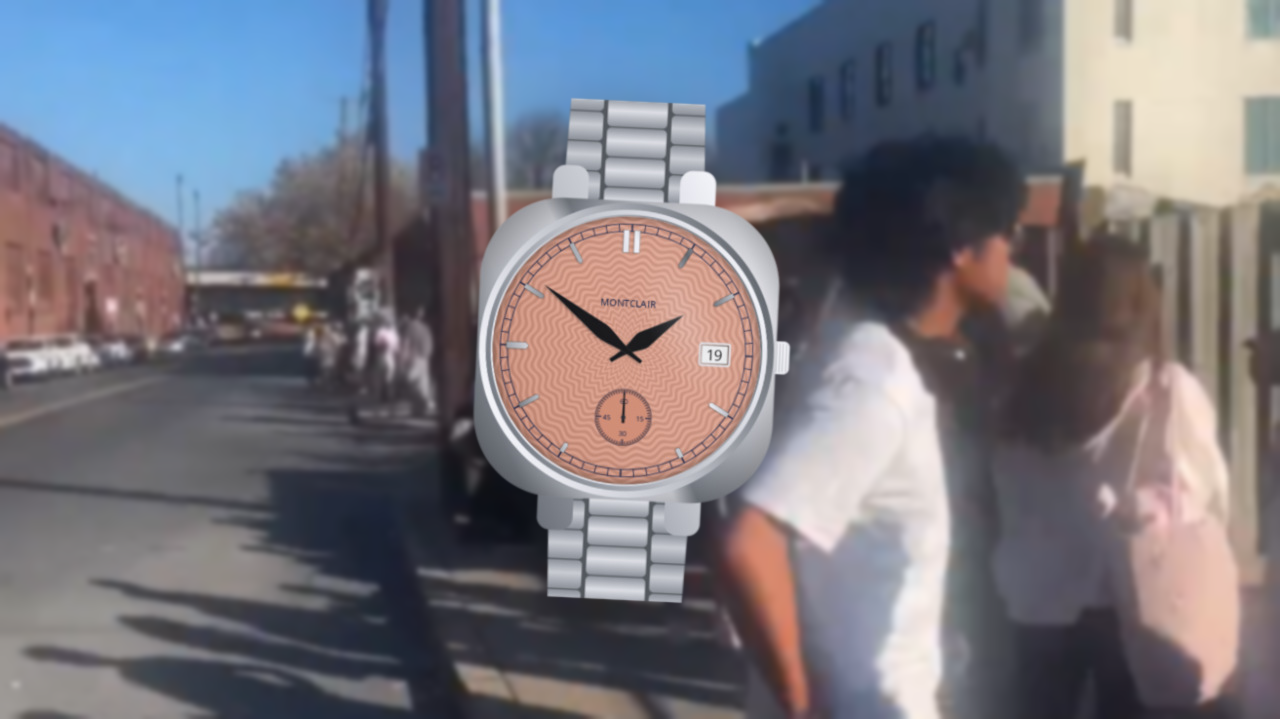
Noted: {"hour": 1, "minute": 51}
